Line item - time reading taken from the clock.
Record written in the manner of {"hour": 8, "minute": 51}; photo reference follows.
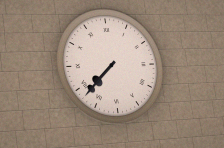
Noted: {"hour": 7, "minute": 38}
